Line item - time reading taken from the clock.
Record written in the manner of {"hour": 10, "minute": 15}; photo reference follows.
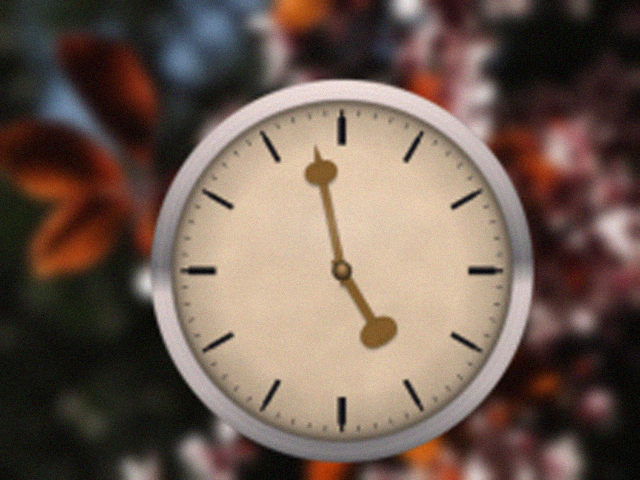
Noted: {"hour": 4, "minute": 58}
